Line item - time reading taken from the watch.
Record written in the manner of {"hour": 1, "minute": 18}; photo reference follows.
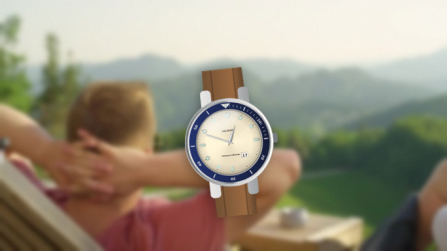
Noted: {"hour": 12, "minute": 49}
